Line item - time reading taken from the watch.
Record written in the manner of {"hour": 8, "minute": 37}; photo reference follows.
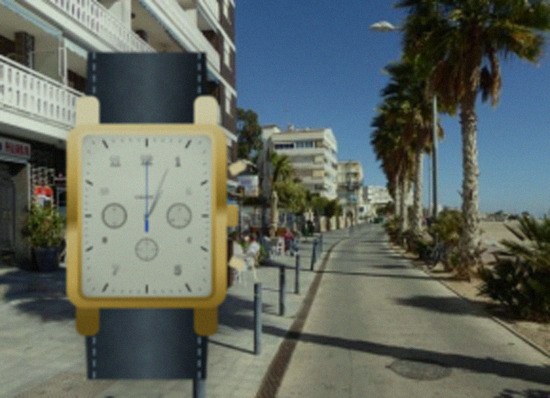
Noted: {"hour": 1, "minute": 4}
